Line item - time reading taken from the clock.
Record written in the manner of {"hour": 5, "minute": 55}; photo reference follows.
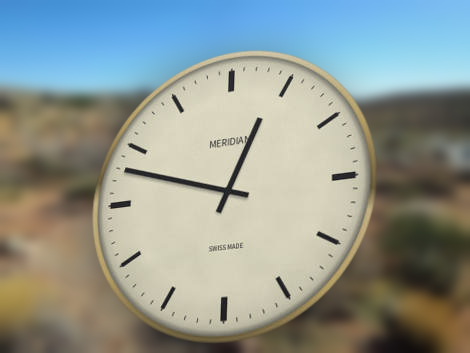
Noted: {"hour": 12, "minute": 48}
